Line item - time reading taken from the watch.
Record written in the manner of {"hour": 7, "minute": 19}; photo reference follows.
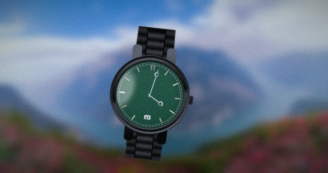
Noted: {"hour": 4, "minute": 2}
